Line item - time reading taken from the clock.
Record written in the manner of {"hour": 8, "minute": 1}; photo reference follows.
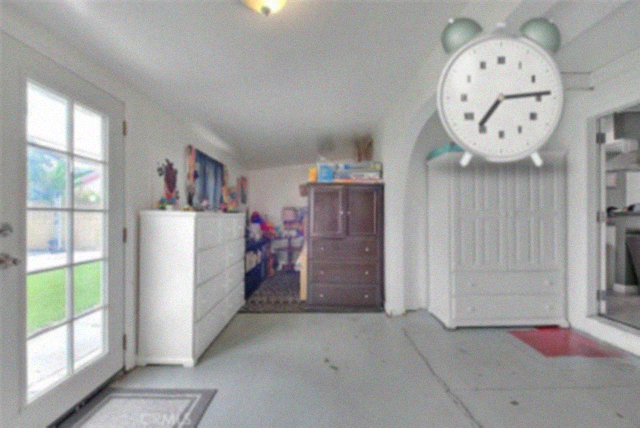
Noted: {"hour": 7, "minute": 14}
